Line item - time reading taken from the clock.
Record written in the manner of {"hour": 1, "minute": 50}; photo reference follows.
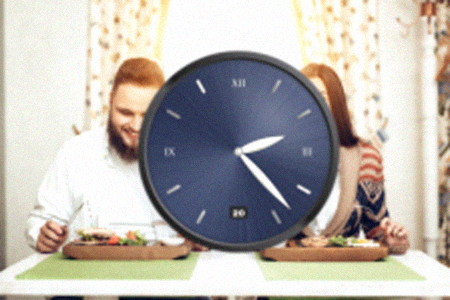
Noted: {"hour": 2, "minute": 23}
